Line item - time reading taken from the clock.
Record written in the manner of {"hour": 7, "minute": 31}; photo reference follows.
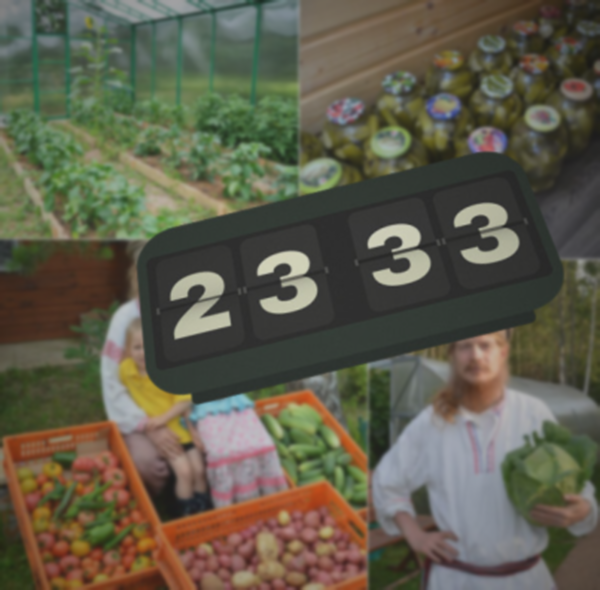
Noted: {"hour": 23, "minute": 33}
